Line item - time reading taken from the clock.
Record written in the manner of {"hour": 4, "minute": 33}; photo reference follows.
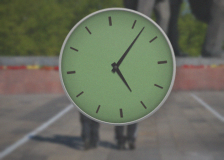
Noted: {"hour": 5, "minute": 7}
